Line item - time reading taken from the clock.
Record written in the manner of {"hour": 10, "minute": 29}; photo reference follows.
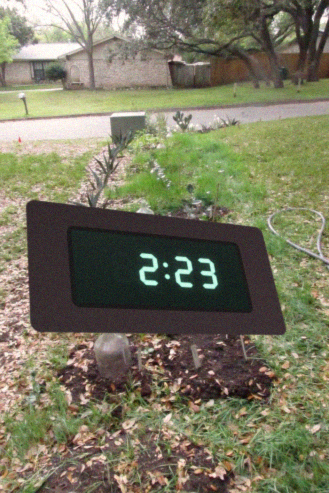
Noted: {"hour": 2, "minute": 23}
